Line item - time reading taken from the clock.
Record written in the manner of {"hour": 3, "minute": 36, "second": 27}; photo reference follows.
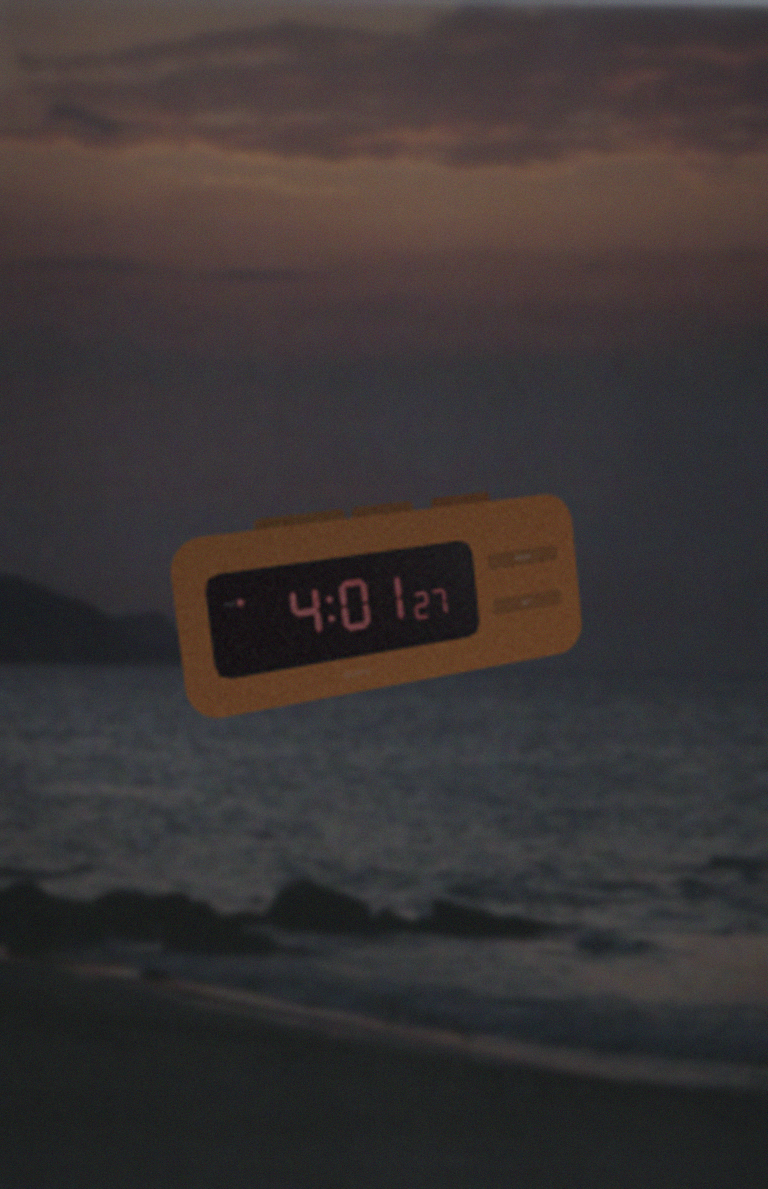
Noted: {"hour": 4, "minute": 1, "second": 27}
